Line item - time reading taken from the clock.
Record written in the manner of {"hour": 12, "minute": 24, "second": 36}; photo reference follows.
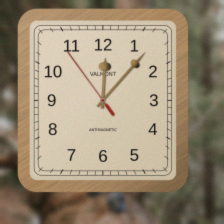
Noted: {"hour": 12, "minute": 6, "second": 54}
